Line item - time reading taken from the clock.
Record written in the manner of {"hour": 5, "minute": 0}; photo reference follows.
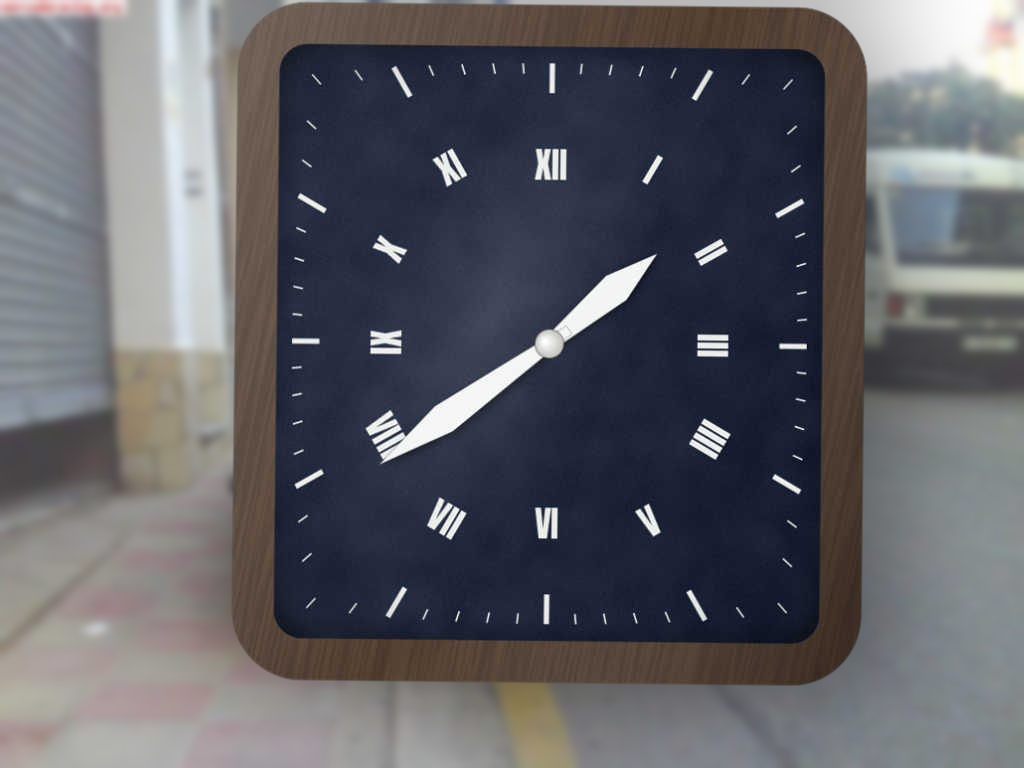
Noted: {"hour": 1, "minute": 39}
